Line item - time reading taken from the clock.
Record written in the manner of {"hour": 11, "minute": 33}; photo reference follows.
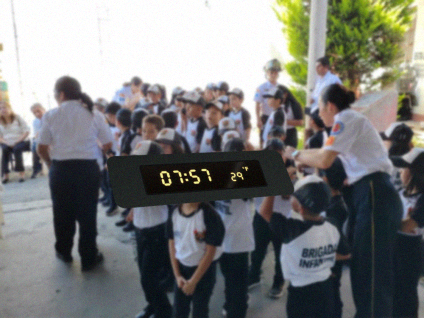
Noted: {"hour": 7, "minute": 57}
